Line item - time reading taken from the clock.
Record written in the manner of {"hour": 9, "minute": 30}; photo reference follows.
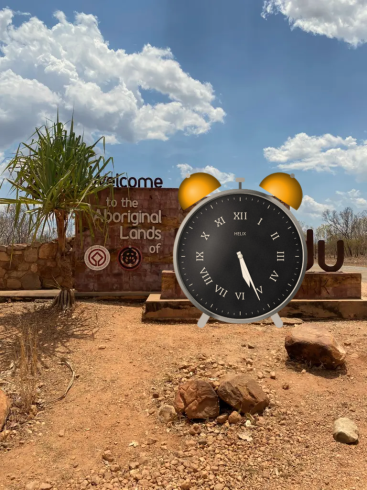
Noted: {"hour": 5, "minute": 26}
